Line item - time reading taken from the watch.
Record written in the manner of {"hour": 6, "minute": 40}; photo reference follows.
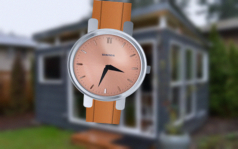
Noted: {"hour": 3, "minute": 33}
